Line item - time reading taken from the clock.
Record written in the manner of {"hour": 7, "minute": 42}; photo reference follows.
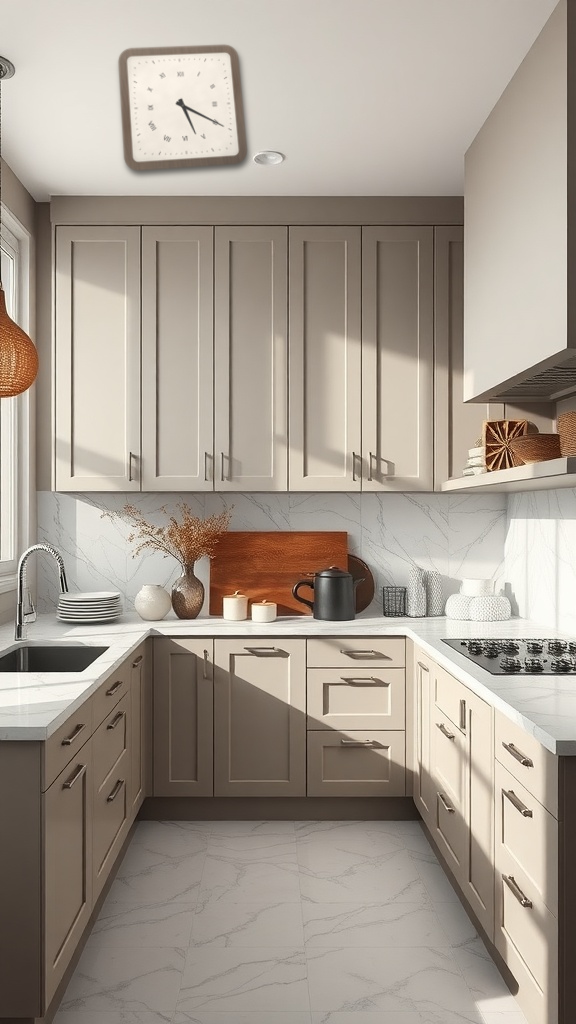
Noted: {"hour": 5, "minute": 20}
